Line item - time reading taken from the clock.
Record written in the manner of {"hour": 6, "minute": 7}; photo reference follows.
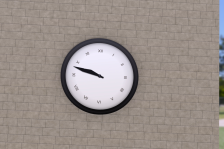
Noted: {"hour": 9, "minute": 48}
